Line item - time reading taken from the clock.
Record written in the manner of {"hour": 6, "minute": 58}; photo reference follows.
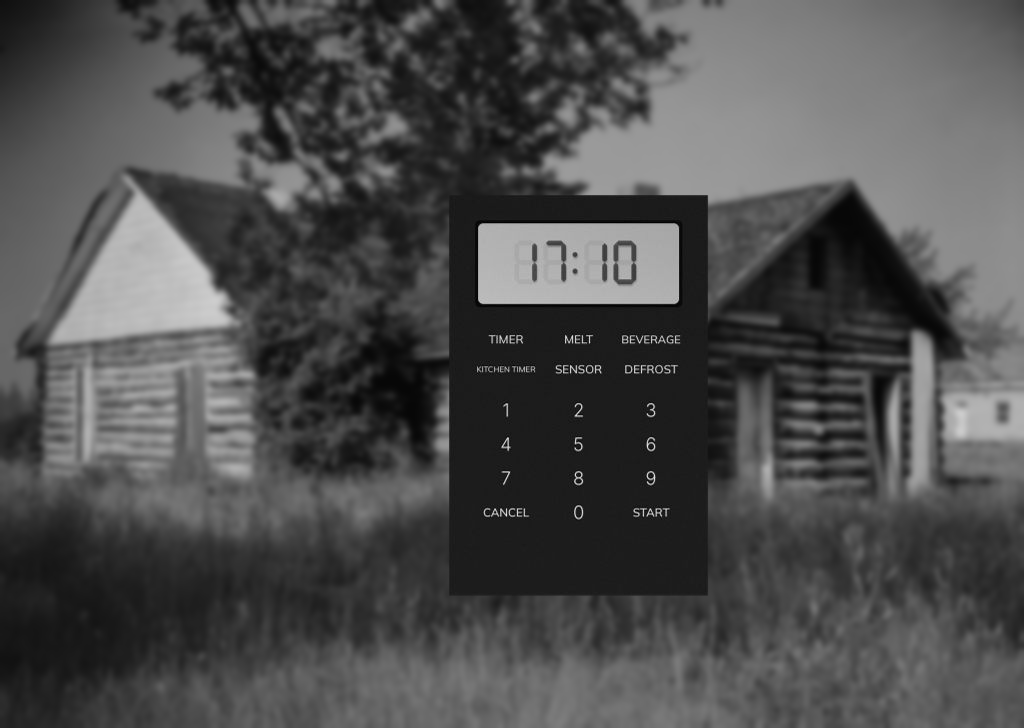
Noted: {"hour": 17, "minute": 10}
